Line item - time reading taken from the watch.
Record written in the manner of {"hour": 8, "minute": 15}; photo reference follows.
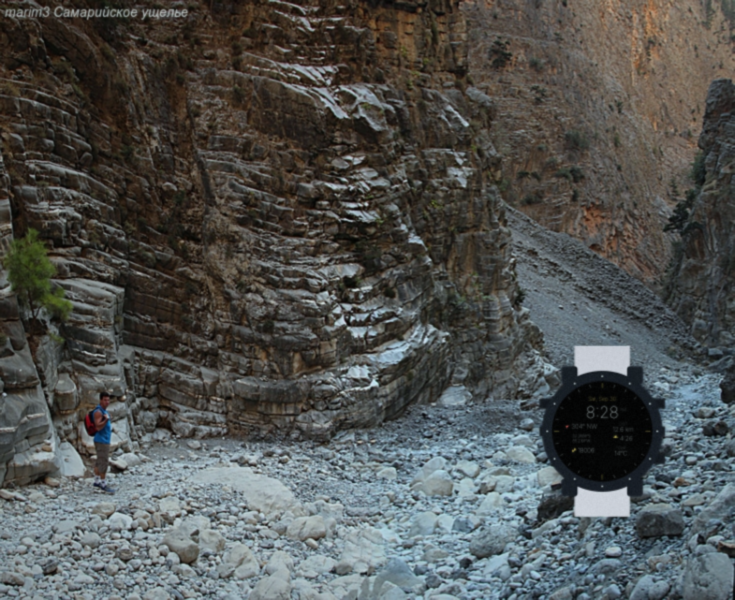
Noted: {"hour": 8, "minute": 28}
